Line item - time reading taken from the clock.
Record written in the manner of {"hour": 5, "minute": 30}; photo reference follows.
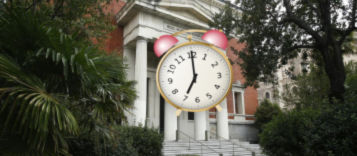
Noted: {"hour": 7, "minute": 0}
